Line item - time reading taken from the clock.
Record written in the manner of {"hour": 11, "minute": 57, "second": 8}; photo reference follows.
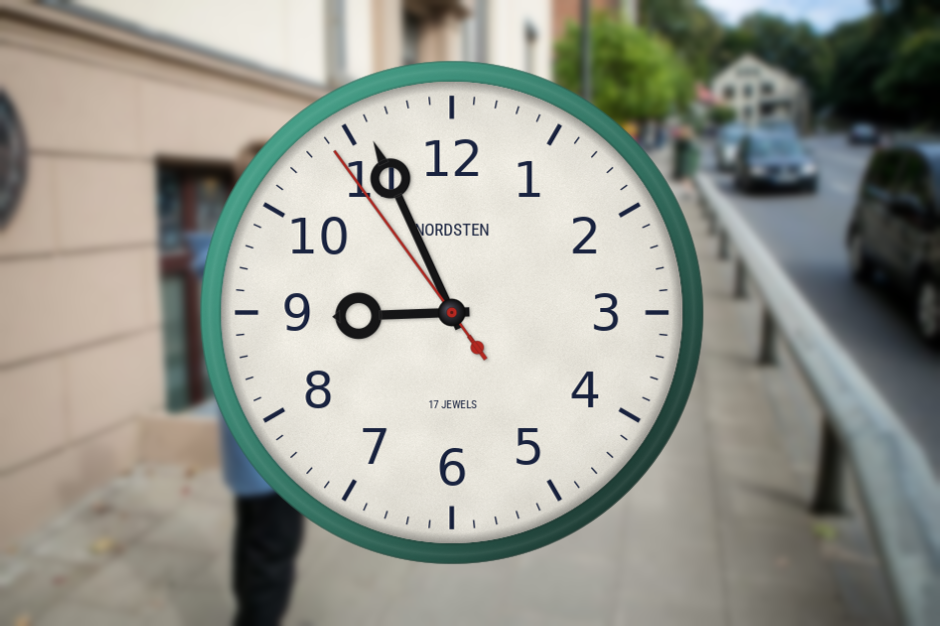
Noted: {"hour": 8, "minute": 55, "second": 54}
